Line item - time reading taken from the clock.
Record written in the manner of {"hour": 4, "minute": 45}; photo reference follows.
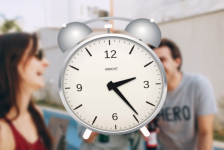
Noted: {"hour": 2, "minute": 24}
